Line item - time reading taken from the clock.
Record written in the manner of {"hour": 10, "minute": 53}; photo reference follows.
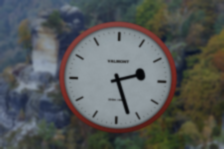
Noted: {"hour": 2, "minute": 27}
